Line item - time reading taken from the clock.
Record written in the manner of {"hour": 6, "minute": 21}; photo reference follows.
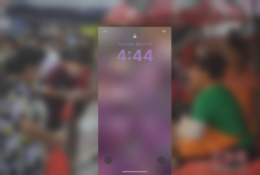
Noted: {"hour": 4, "minute": 44}
